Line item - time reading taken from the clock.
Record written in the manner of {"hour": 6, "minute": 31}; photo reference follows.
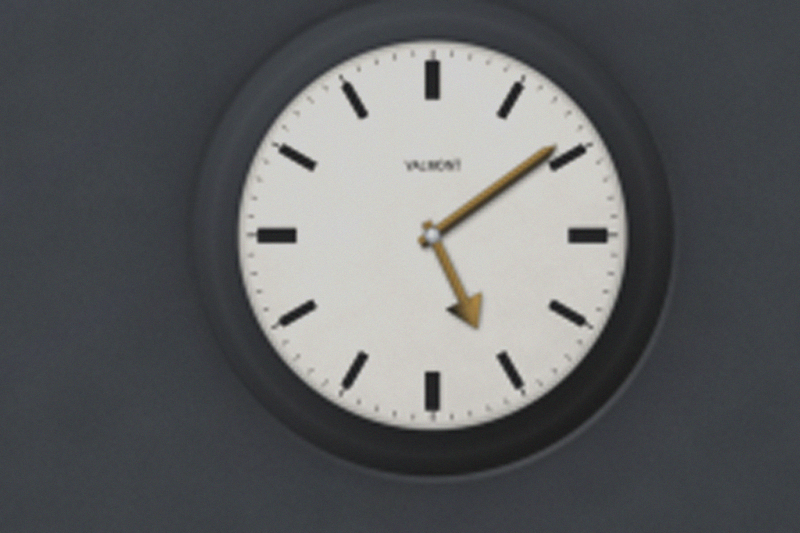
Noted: {"hour": 5, "minute": 9}
